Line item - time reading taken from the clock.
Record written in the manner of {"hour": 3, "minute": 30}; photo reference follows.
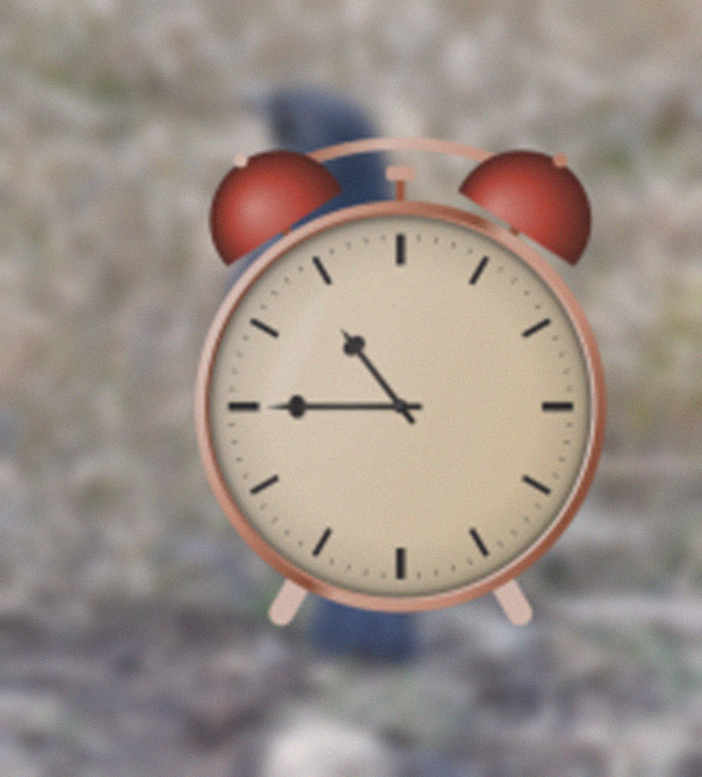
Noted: {"hour": 10, "minute": 45}
